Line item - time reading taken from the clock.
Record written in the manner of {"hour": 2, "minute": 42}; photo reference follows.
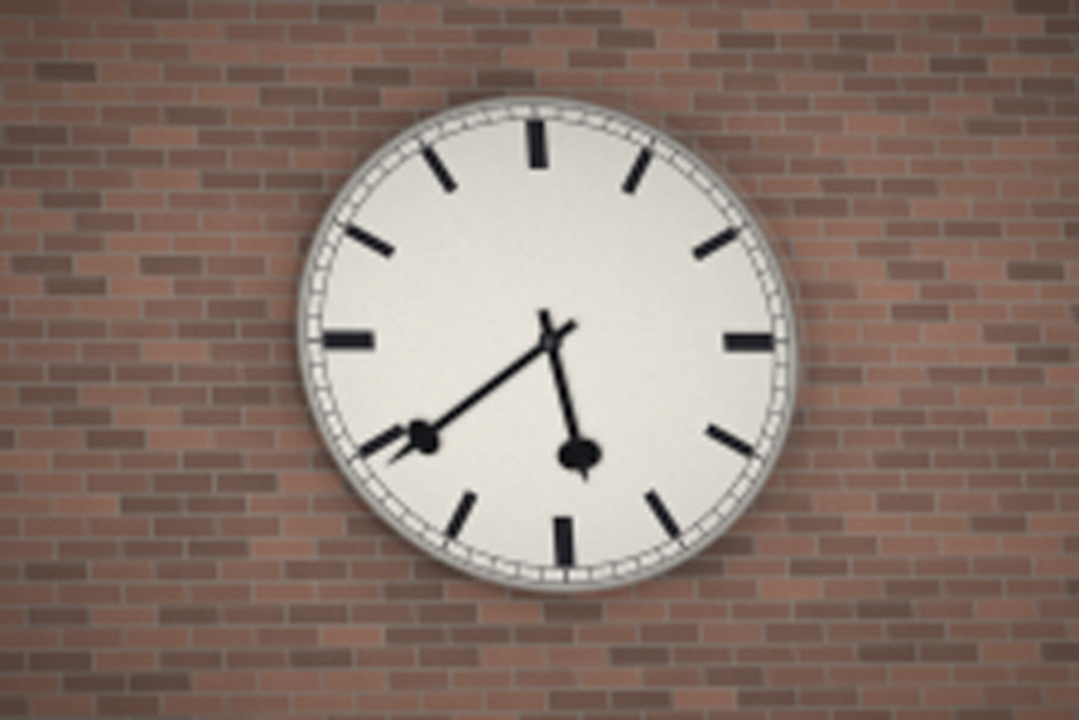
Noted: {"hour": 5, "minute": 39}
